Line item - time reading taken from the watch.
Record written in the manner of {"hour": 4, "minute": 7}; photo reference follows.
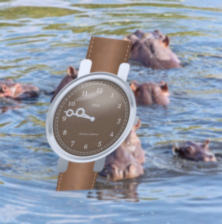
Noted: {"hour": 9, "minute": 47}
